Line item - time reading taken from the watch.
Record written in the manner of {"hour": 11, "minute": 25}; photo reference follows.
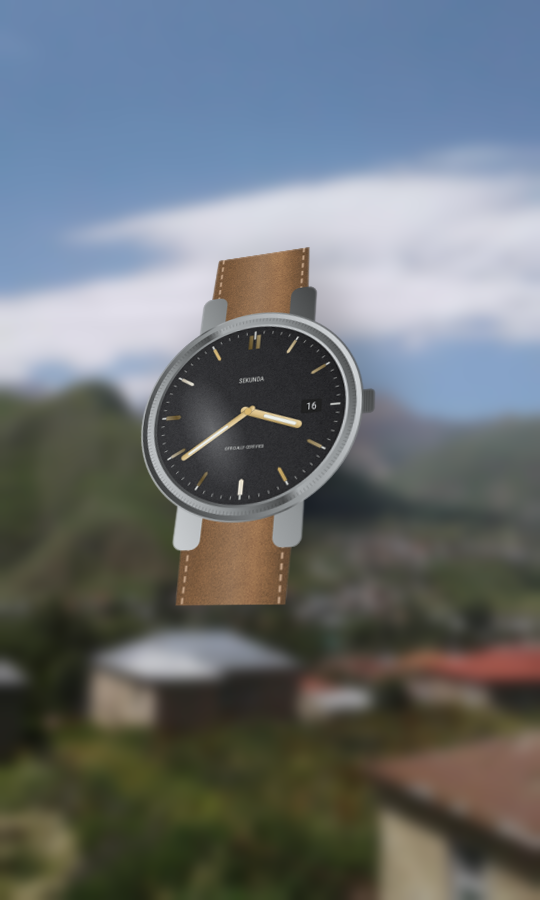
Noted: {"hour": 3, "minute": 39}
